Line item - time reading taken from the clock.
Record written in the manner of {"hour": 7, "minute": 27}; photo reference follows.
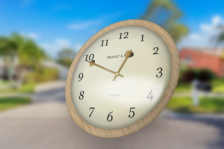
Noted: {"hour": 12, "minute": 49}
